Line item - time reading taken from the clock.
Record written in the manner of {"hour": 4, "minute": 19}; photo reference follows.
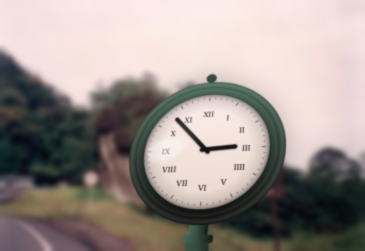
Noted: {"hour": 2, "minute": 53}
